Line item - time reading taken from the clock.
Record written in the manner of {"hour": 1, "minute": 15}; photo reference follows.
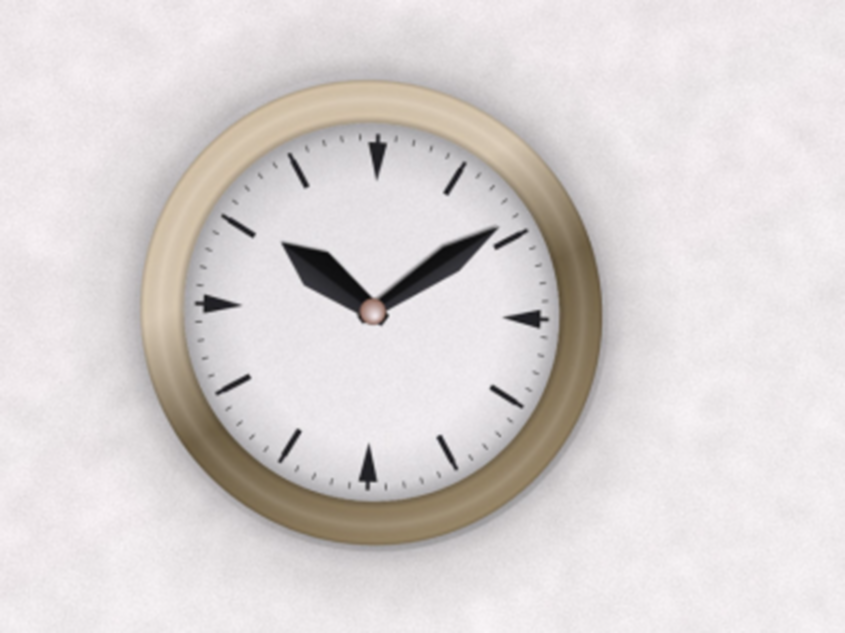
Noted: {"hour": 10, "minute": 9}
